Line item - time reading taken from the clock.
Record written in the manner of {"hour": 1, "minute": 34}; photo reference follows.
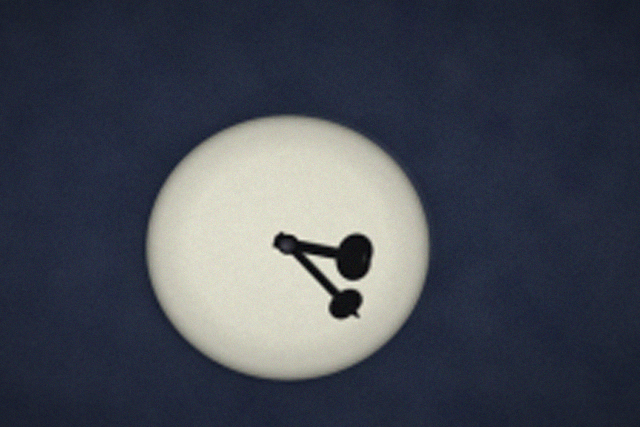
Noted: {"hour": 3, "minute": 23}
